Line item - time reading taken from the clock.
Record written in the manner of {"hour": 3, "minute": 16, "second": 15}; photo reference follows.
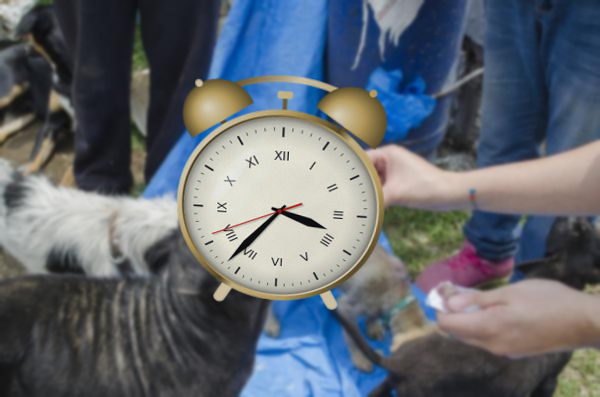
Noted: {"hour": 3, "minute": 36, "second": 41}
